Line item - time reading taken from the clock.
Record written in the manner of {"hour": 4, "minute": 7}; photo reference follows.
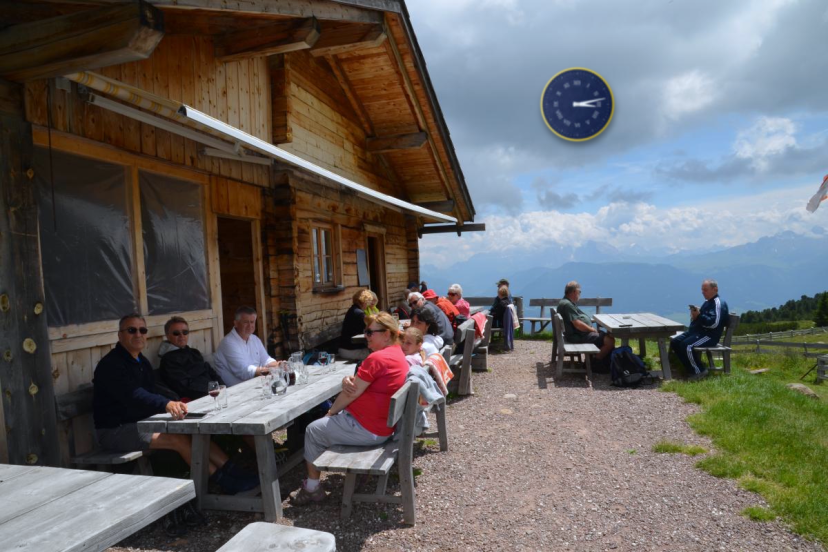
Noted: {"hour": 3, "minute": 13}
